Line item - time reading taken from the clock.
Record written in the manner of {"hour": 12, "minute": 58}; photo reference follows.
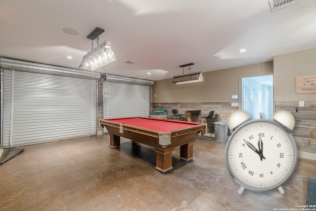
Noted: {"hour": 11, "minute": 52}
